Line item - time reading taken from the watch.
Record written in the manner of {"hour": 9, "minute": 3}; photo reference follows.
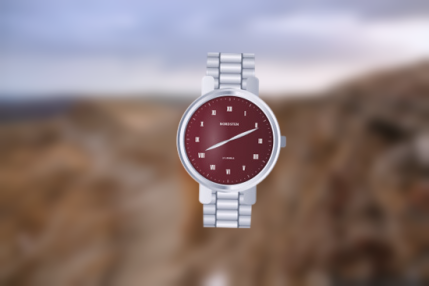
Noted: {"hour": 8, "minute": 11}
